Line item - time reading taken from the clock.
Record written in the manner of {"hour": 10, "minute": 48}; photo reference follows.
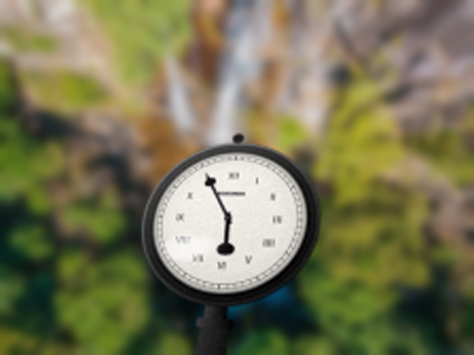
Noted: {"hour": 5, "minute": 55}
